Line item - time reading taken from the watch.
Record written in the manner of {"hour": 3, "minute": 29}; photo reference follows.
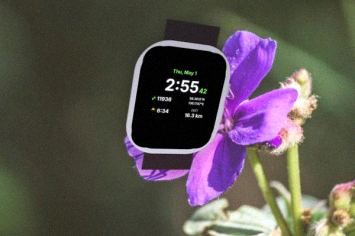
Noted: {"hour": 2, "minute": 55}
